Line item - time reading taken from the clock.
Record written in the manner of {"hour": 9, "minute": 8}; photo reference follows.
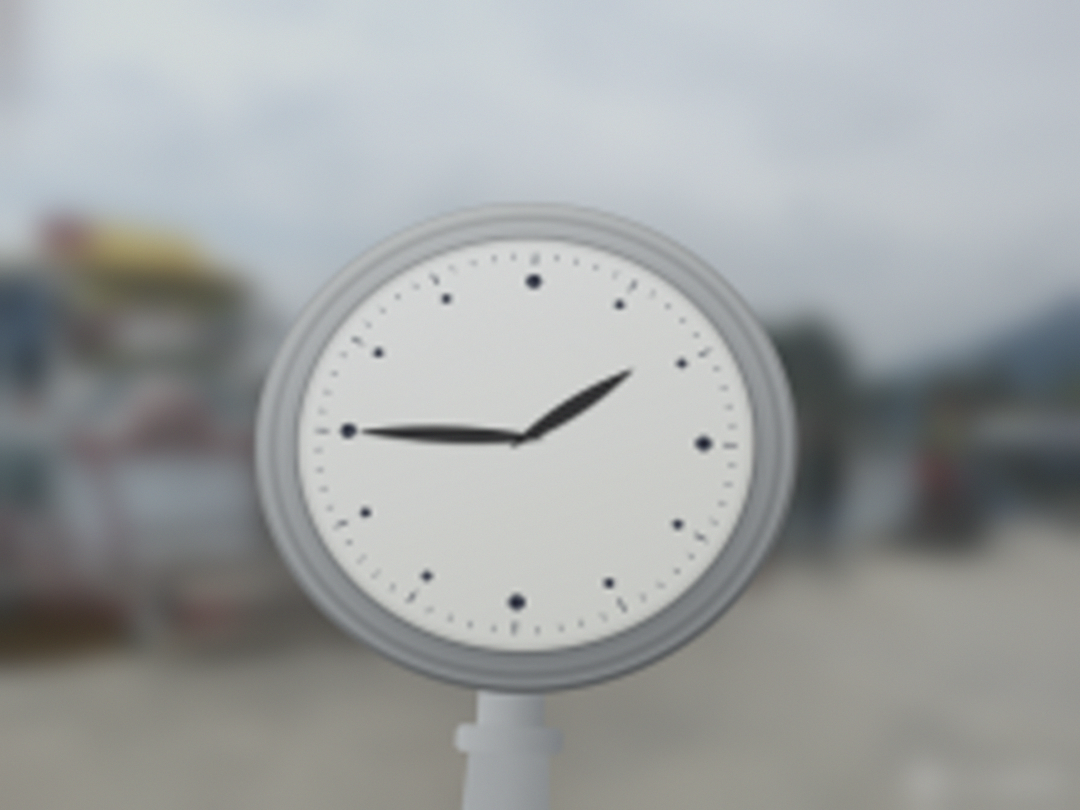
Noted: {"hour": 1, "minute": 45}
